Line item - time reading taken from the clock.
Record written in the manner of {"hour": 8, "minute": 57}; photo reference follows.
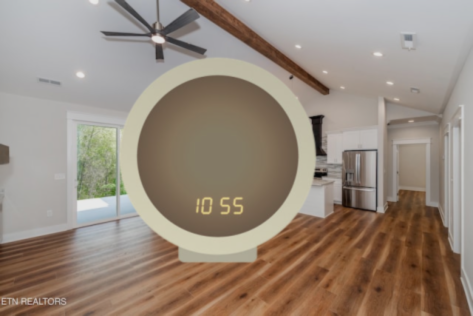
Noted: {"hour": 10, "minute": 55}
